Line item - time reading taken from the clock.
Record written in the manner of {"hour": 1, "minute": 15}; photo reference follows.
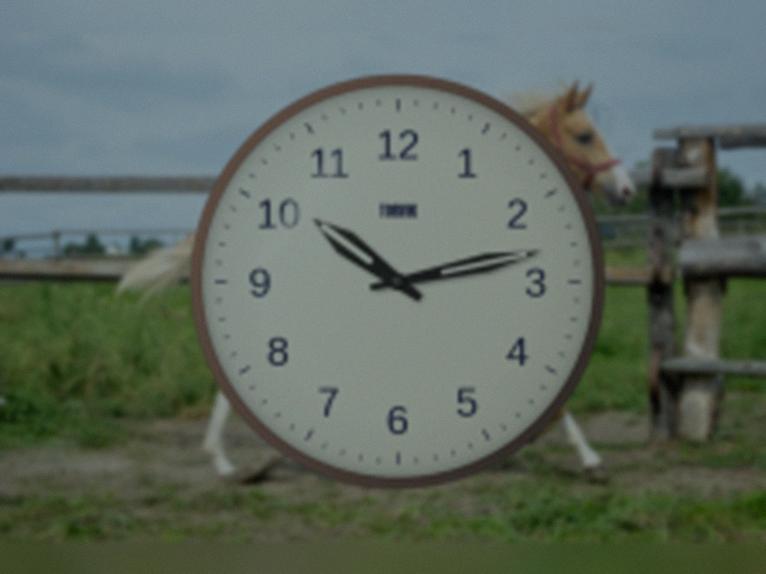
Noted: {"hour": 10, "minute": 13}
